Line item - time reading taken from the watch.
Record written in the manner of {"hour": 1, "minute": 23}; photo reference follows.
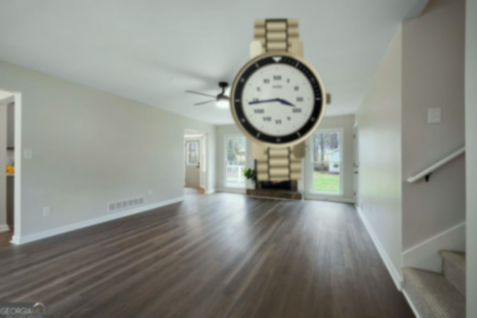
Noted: {"hour": 3, "minute": 44}
